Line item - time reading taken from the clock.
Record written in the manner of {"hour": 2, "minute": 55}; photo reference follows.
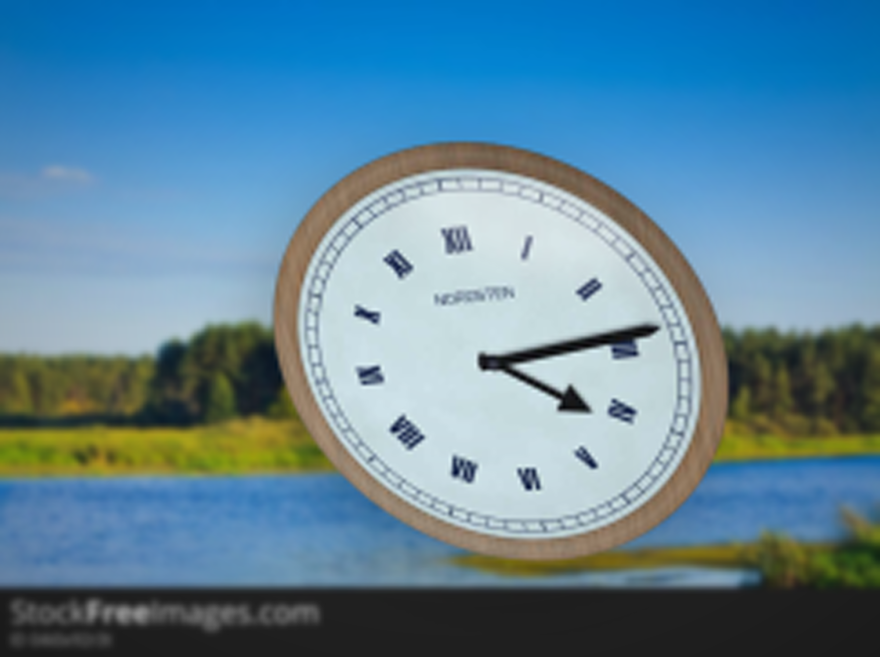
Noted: {"hour": 4, "minute": 14}
